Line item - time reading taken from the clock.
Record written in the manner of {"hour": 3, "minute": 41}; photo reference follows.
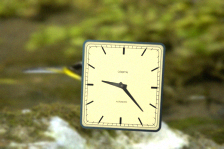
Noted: {"hour": 9, "minute": 23}
